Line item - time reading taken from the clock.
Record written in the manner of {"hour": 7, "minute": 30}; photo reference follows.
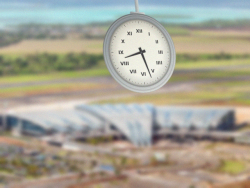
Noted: {"hour": 8, "minute": 27}
